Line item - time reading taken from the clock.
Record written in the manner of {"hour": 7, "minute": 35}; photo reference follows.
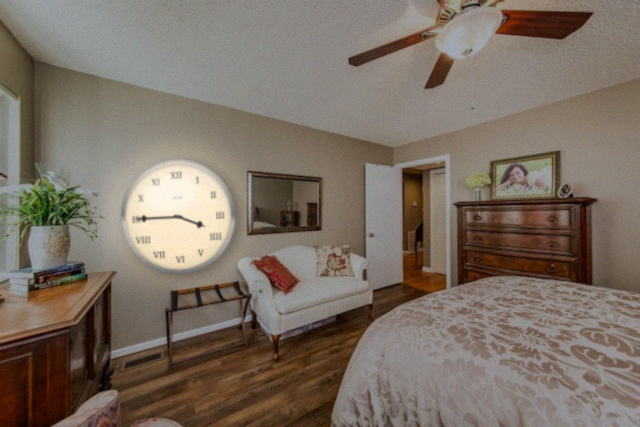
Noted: {"hour": 3, "minute": 45}
